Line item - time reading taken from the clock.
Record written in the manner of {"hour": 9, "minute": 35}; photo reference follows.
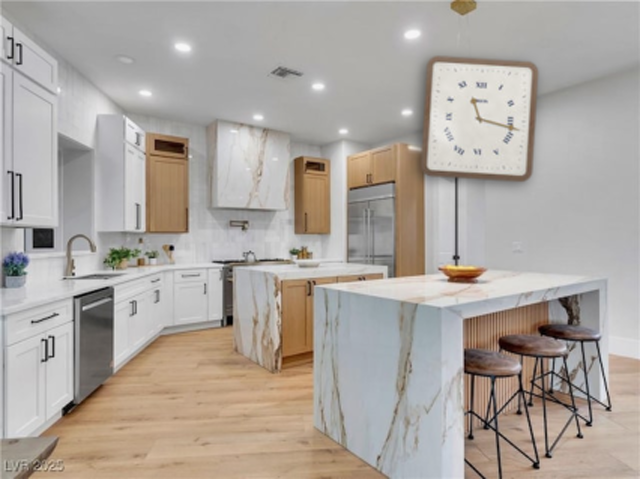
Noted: {"hour": 11, "minute": 17}
